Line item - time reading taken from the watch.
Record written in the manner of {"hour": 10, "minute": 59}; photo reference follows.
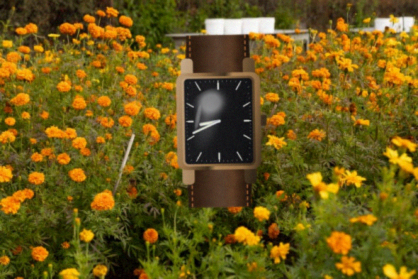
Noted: {"hour": 8, "minute": 41}
